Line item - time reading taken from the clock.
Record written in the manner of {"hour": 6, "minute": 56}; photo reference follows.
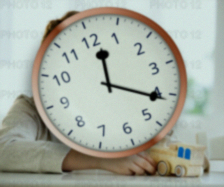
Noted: {"hour": 12, "minute": 21}
